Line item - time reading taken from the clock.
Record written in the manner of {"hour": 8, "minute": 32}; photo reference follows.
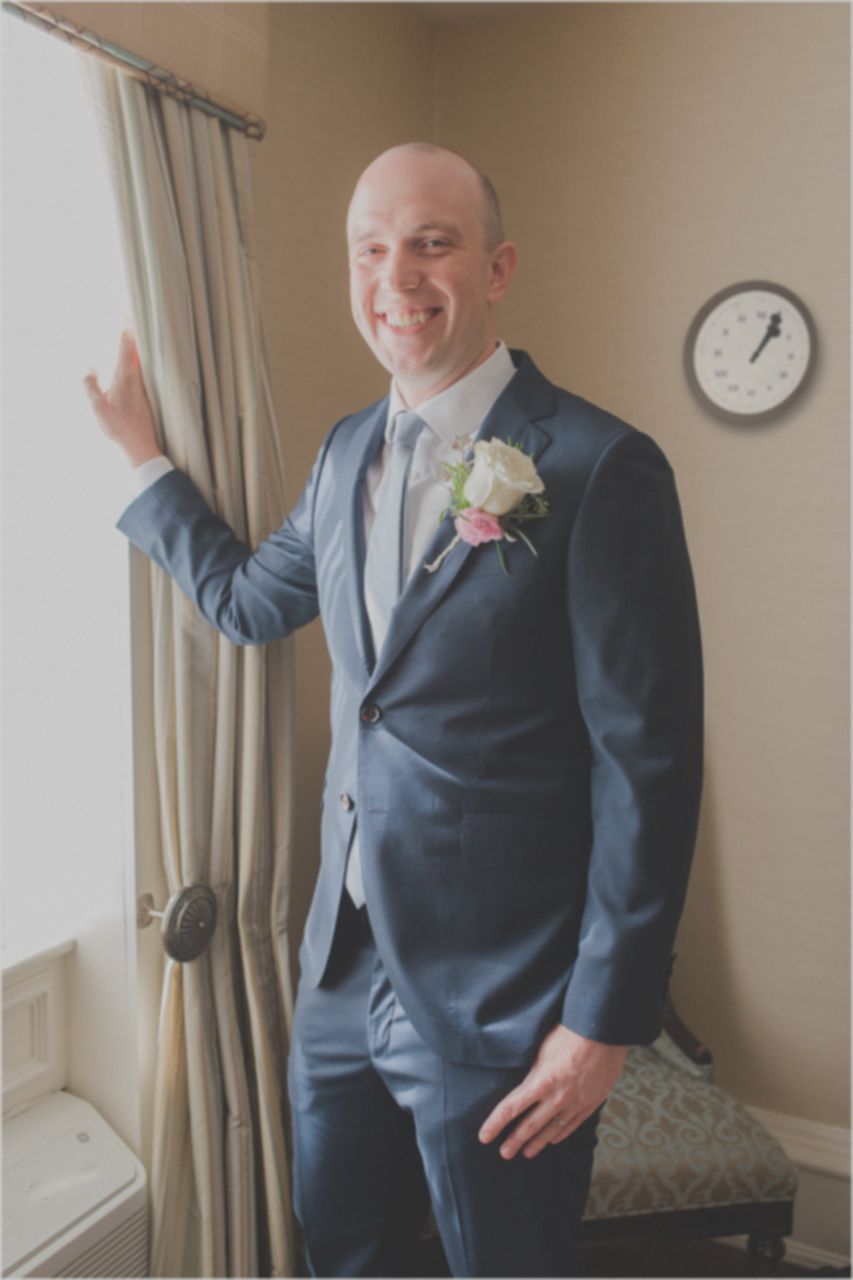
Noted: {"hour": 1, "minute": 4}
